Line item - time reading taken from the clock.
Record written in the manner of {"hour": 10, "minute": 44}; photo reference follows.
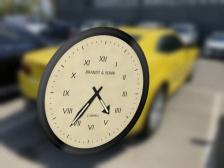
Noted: {"hour": 4, "minute": 36}
